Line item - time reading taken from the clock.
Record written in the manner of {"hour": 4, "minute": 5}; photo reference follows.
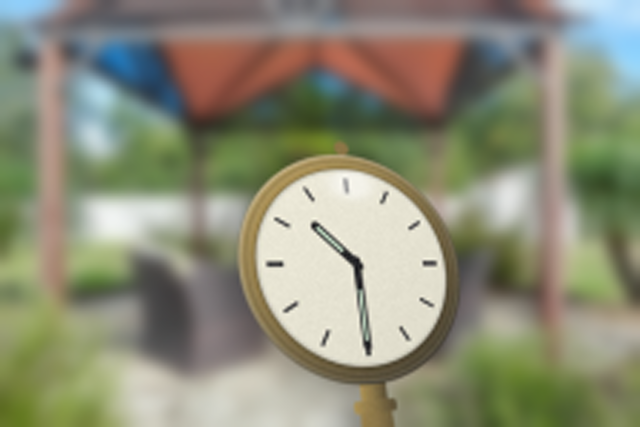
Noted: {"hour": 10, "minute": 30}
